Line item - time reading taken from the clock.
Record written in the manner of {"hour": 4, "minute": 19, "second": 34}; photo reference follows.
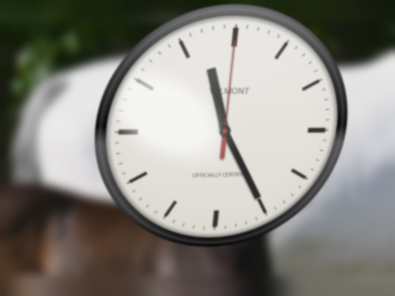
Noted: {"hour": 11, "minute": 25, "second": 0}
